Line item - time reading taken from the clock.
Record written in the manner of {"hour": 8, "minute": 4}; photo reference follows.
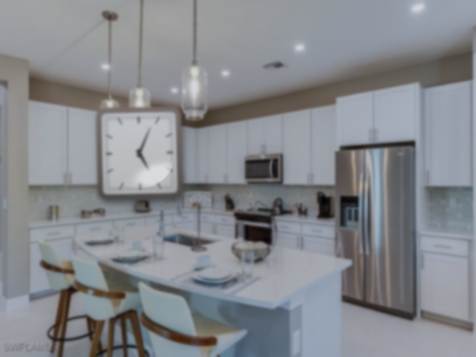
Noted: {"hour": 5, "minute": 4}
